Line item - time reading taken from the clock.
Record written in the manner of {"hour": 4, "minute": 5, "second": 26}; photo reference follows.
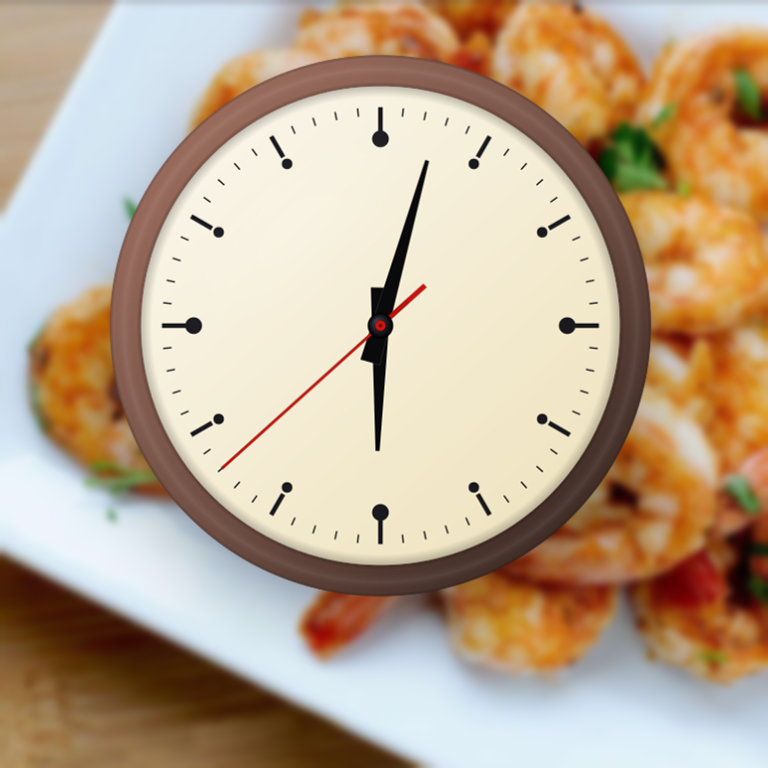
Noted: {"hour": 6, "minute": 2, "second": 38}
